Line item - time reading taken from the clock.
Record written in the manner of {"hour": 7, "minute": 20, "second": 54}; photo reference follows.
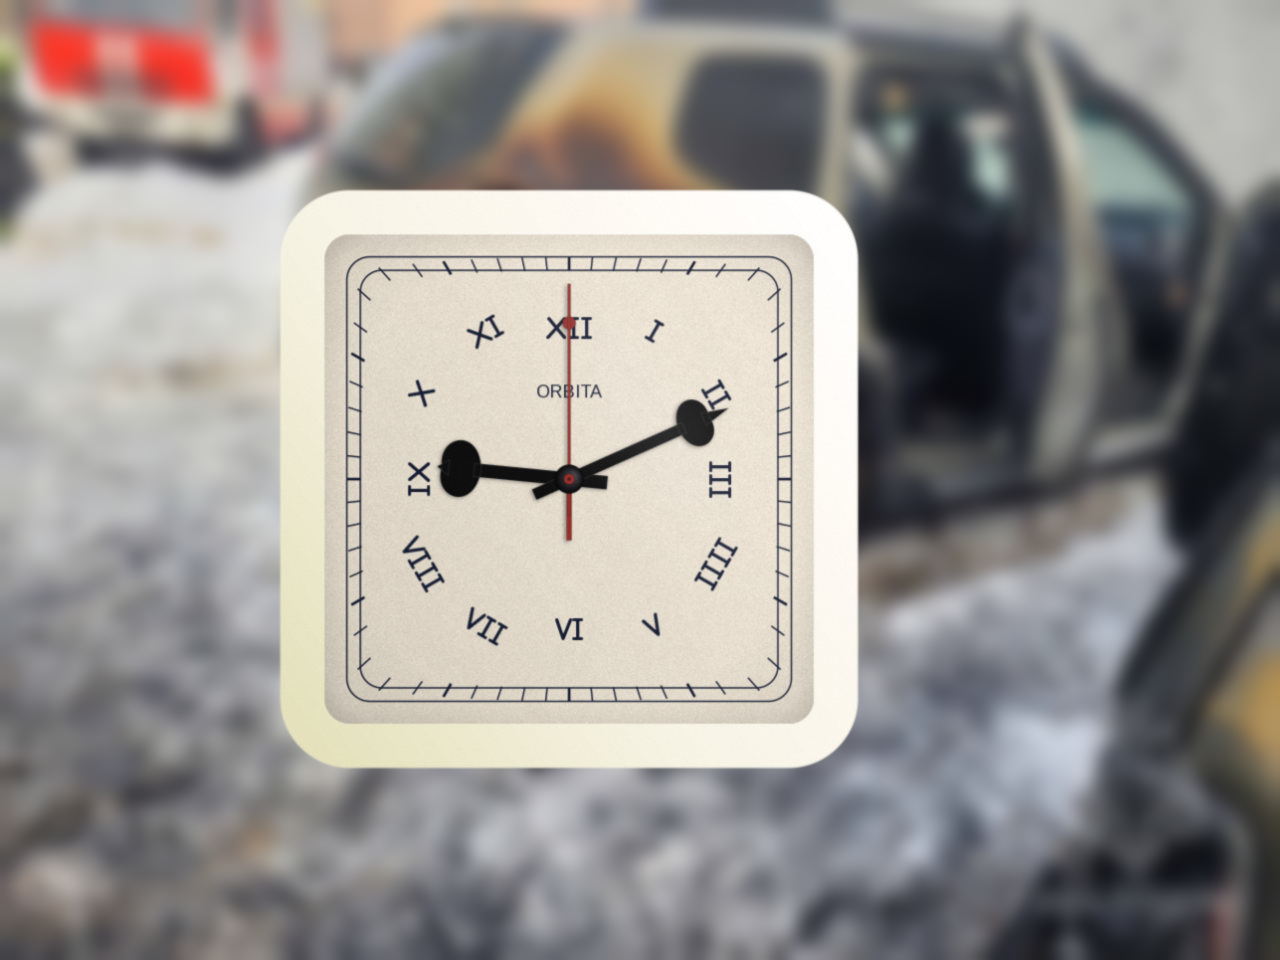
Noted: {"hour": 9, "minute": 11, "second": 0}
